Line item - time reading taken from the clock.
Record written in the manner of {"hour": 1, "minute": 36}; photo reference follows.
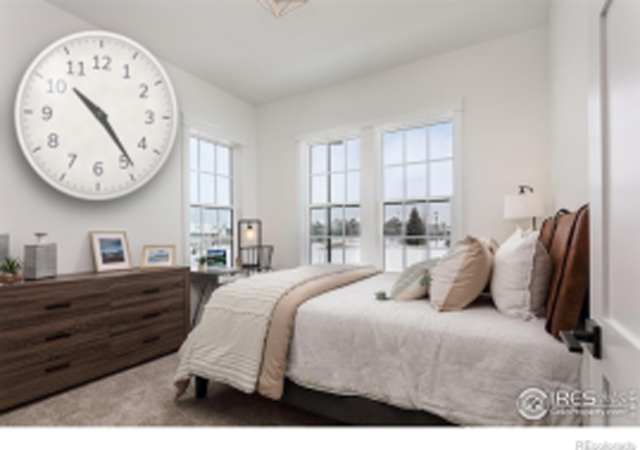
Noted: {"hour": 10, "minute": 24}
